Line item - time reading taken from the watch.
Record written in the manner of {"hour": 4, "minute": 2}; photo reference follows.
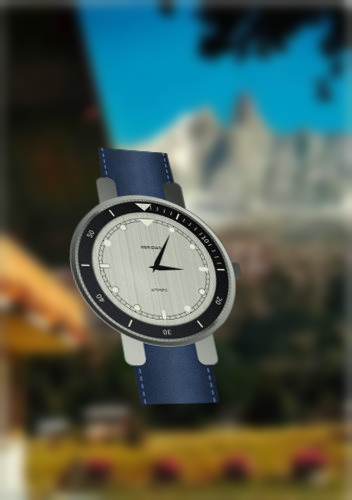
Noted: {"hour": 3, "minute": 5}
